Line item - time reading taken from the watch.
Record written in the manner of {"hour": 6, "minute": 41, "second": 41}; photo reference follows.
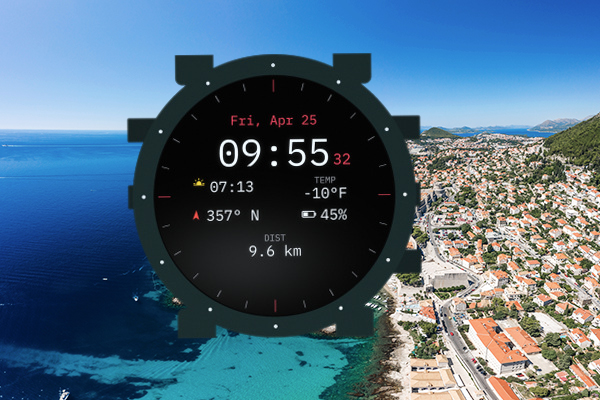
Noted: {"hour": 9, "minute": 55, "second": 32}
